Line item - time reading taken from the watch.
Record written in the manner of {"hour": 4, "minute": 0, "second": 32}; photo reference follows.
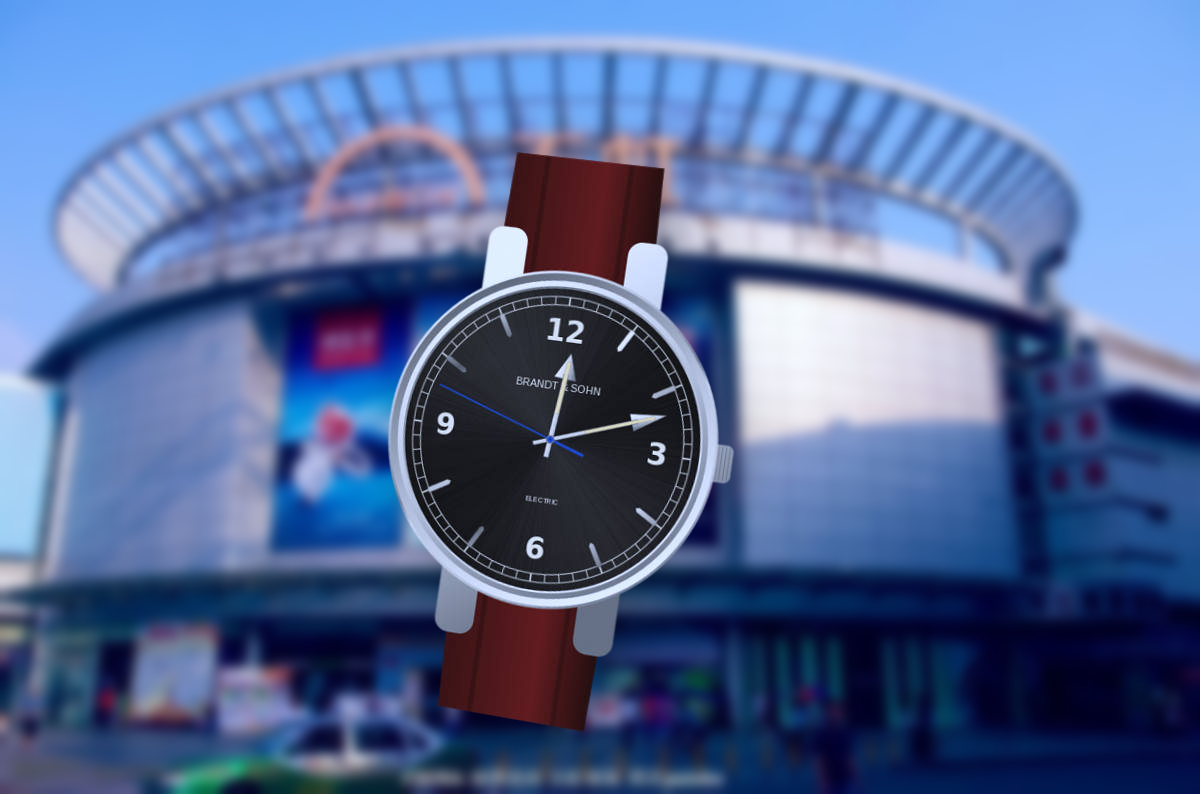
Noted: {"hour": 12, "minute": 11, "second": 48}
